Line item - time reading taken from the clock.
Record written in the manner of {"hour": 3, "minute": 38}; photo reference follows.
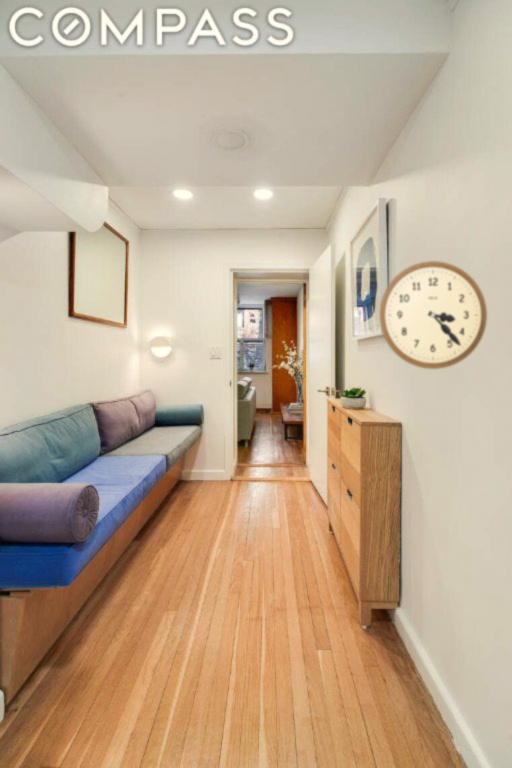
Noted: {"hour": 3, "minute": 23}
